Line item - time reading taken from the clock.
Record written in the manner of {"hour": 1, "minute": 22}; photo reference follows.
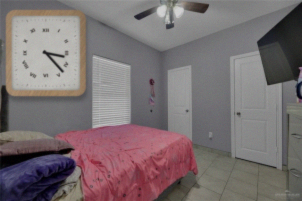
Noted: {"hour": 3, "minute": 23}
